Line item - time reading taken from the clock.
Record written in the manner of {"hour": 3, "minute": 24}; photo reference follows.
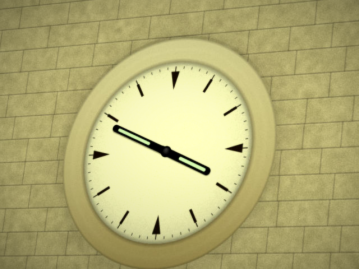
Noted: {"hour": 3, "minute": 49}
